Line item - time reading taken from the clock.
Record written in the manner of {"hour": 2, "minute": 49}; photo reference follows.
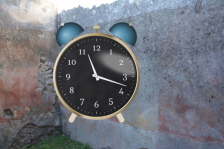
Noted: {"hour": 11, "minute": 18}
